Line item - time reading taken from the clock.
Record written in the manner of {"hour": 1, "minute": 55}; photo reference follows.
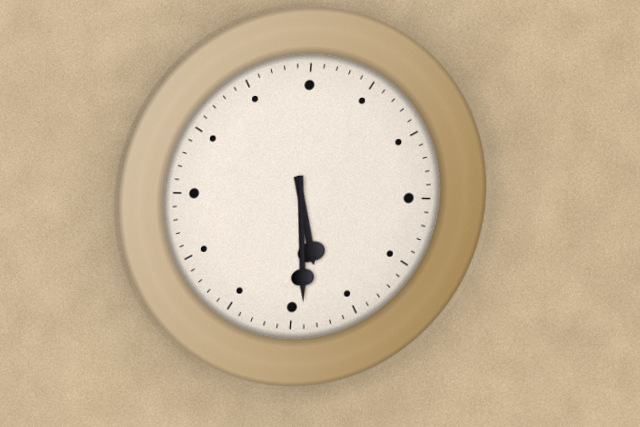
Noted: {"hour": 5, "minute": 29}
